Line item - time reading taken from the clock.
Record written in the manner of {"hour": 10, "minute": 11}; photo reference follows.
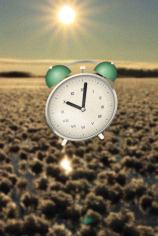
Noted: {"hour": 10, "minute": 1}
